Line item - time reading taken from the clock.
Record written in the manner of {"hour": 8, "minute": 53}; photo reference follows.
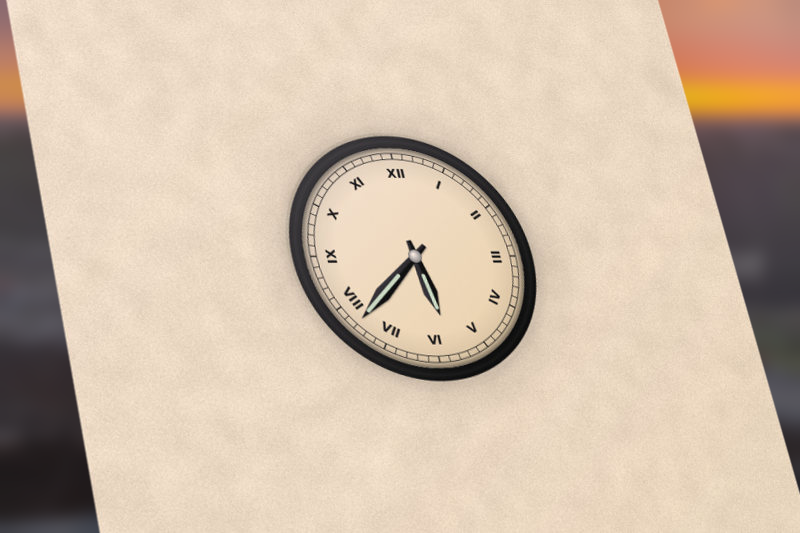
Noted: {"hour": 5, "minute": 38}
